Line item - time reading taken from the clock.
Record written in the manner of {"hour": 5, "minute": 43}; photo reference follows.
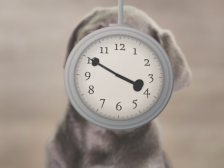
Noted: {"hour": 3, "minute": 50}
